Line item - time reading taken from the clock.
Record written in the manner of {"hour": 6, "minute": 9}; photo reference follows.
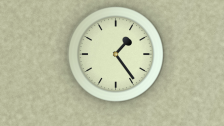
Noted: {"hour": 1, "minute": 24}
